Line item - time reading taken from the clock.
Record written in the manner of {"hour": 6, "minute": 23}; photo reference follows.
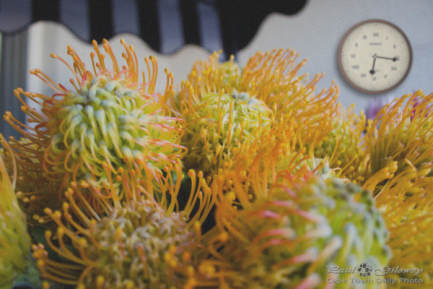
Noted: {"hour": 6, "minute": 16}
